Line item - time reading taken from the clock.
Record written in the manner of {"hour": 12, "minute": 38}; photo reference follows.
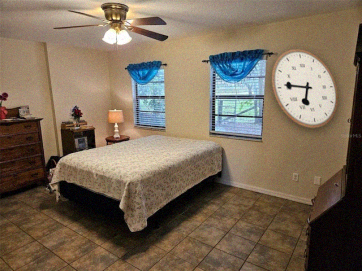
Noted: {"hour": 6, "minute": 46}
